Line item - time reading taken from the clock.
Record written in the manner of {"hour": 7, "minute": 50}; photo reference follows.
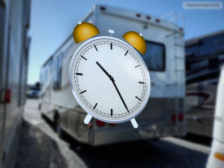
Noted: {"hour": 10, "minute": 25}
